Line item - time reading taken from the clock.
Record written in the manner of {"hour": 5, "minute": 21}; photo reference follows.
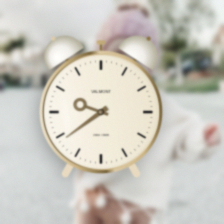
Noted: {"hour": 9, "minute": 39}
